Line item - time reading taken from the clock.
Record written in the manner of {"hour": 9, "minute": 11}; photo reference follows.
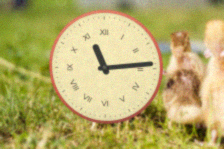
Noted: {"hour": 11, "minute": 14}
